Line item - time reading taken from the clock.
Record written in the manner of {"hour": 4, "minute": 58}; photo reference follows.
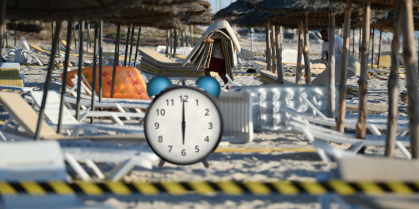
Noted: {"hour": 6, "minute": 0}
